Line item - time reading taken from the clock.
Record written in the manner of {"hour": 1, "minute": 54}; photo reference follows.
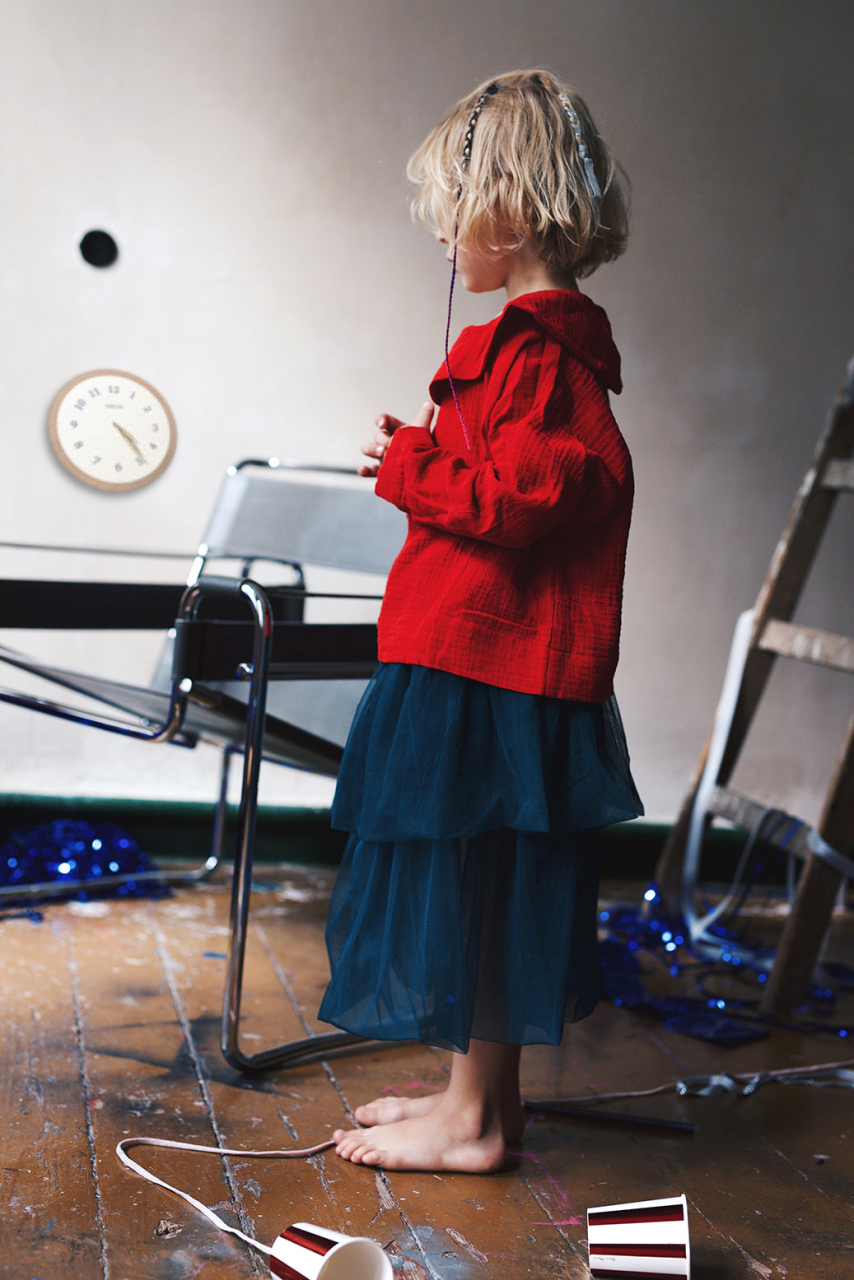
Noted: {"hour": 4, "minute": 24}
